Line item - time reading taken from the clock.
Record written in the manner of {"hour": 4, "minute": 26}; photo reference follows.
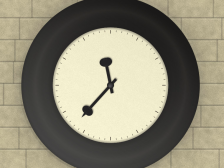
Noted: {"hour": 11, "minute": 37}
